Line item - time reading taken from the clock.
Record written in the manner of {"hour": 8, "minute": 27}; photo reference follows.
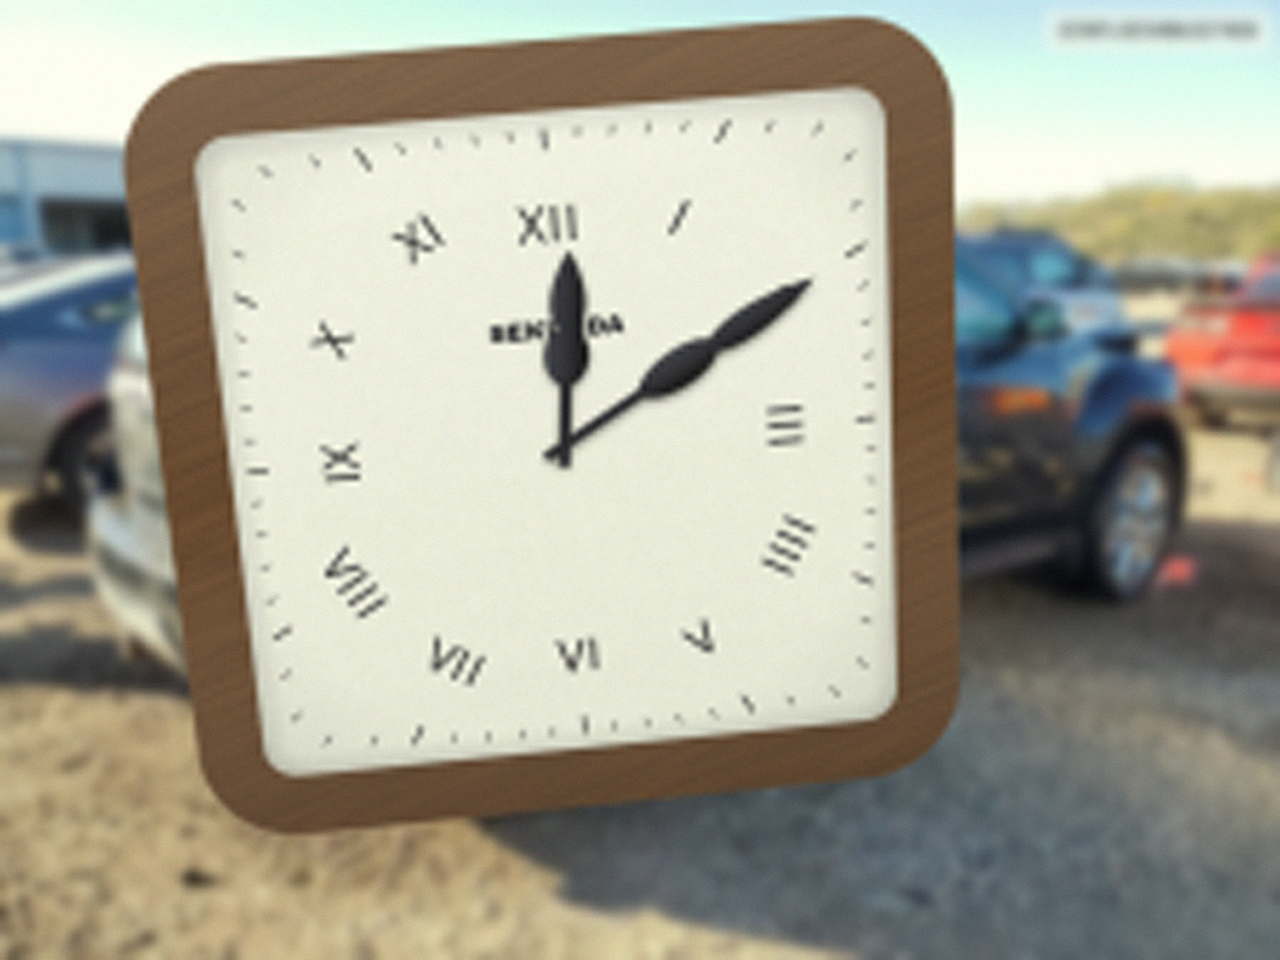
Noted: {"hour": 12, "minute": 10}
